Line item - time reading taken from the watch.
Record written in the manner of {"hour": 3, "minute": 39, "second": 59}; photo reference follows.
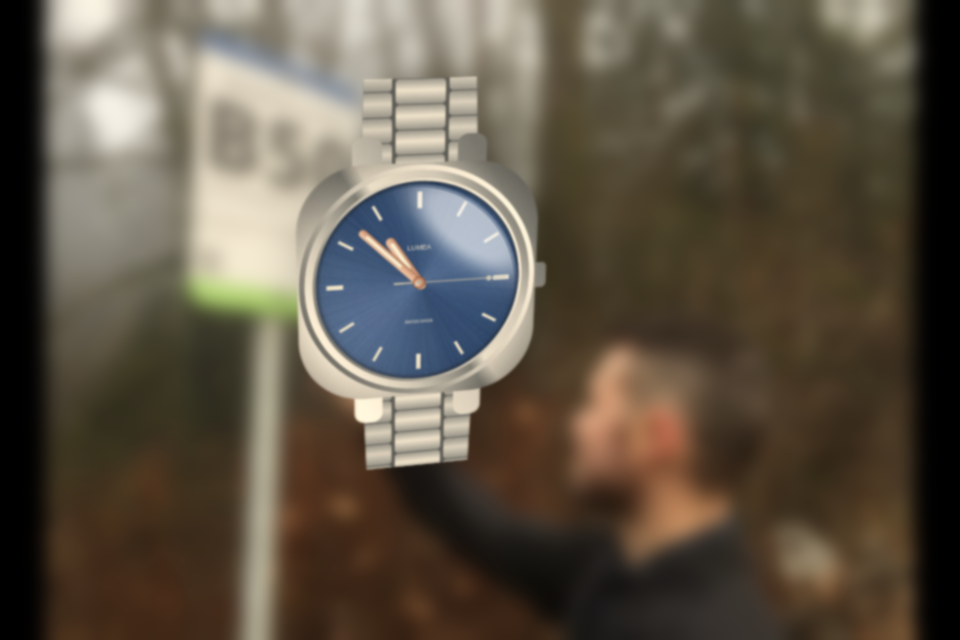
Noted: {"hour": 10, "minute": 52, "second": 15}
